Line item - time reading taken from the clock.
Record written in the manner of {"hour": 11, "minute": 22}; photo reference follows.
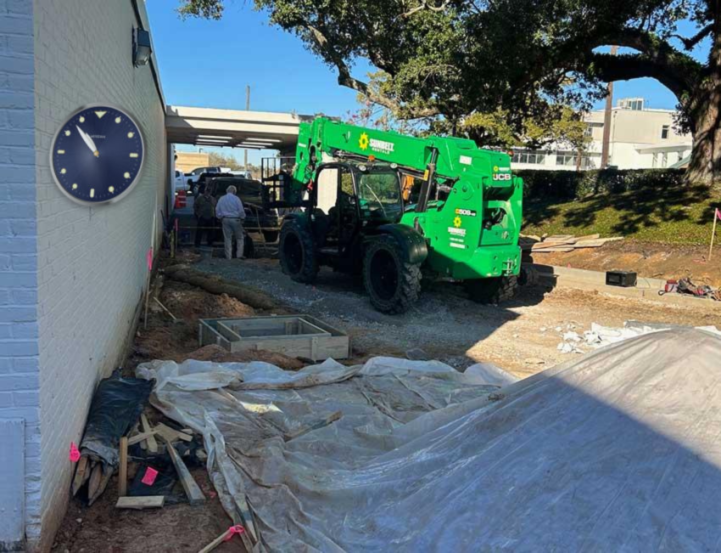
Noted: {"hour": 10, "minute": 53}
